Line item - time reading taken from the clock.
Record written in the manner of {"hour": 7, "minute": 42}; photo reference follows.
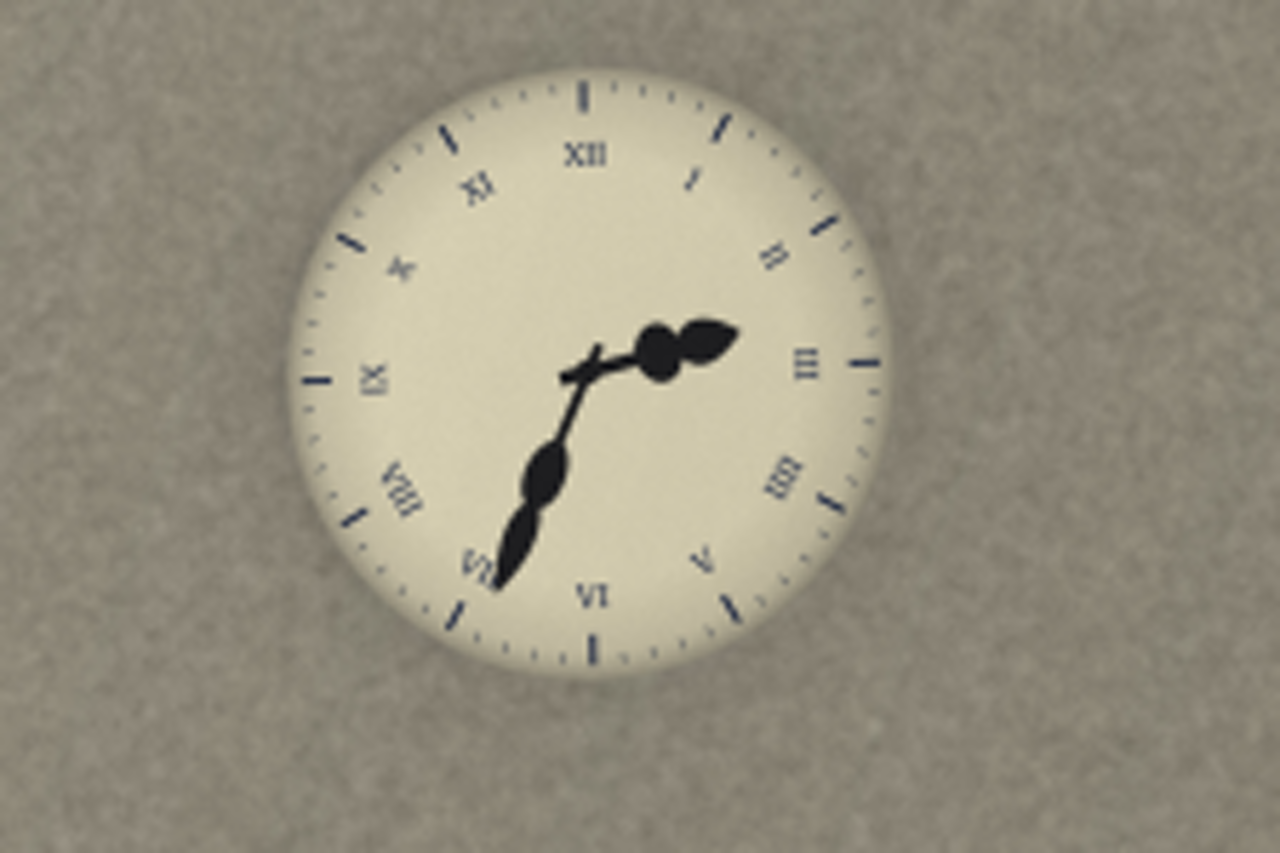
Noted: {"hour": 2, "minute": 34}
